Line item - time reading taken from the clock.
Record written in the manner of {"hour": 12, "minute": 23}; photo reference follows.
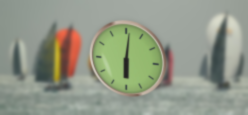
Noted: {"hour": 6, "minute": 1}
